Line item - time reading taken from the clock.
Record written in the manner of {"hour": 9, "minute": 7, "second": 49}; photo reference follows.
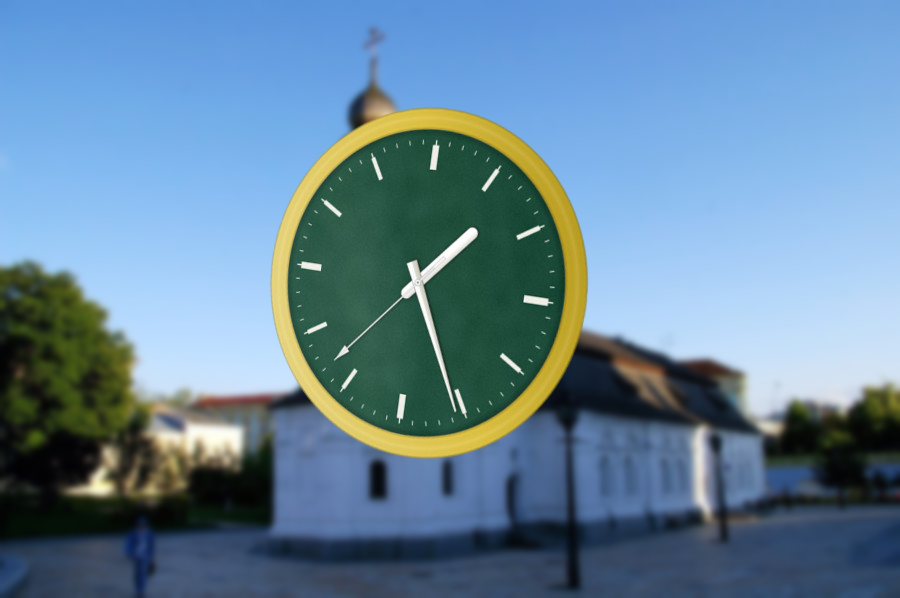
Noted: {"hour": 1, "minute": 25, "second": 37}
